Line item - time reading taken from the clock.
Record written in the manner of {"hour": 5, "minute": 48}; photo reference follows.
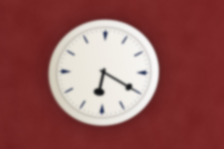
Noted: {"hour": 6, "minute": 20}
